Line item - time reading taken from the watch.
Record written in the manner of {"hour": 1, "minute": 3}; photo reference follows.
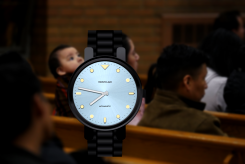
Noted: {"hour": 7, "minute": 47}
